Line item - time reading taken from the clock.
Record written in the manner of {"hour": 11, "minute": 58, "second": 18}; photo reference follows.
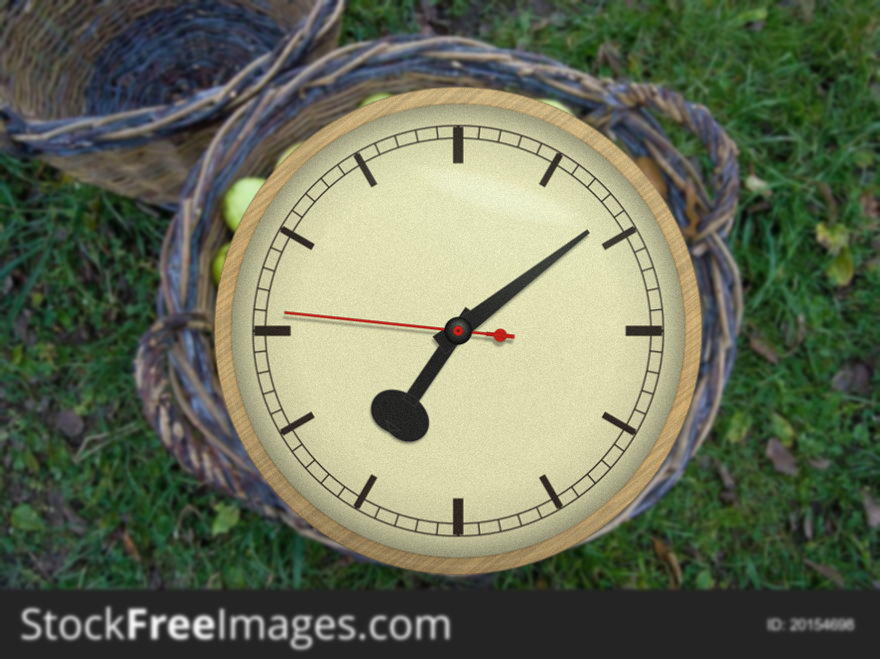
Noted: {"hour": 7, "minute": 8, "second": 46}
